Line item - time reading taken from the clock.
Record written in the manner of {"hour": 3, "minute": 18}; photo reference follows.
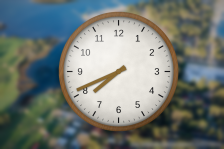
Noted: {"hour": 7, "minute": 41}
